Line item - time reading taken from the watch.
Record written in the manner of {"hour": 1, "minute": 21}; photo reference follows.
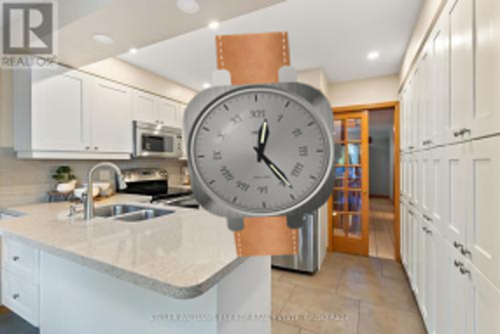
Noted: {"hour": 12, "minute": 24}
